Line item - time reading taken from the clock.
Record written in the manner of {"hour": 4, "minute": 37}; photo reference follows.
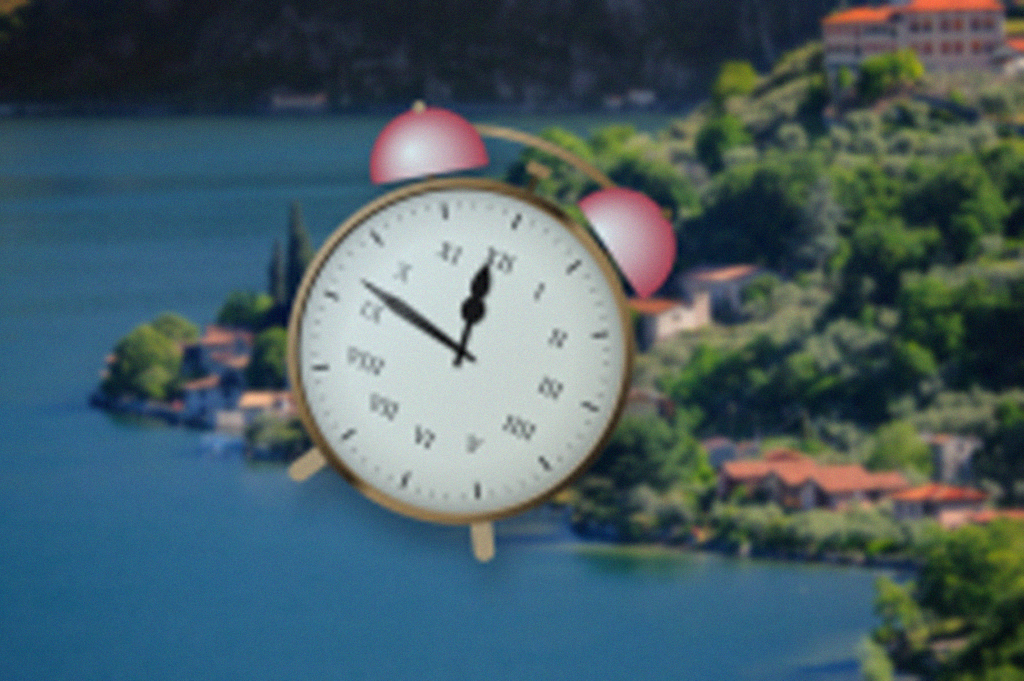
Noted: {"hour": 11, "minute": 47}
